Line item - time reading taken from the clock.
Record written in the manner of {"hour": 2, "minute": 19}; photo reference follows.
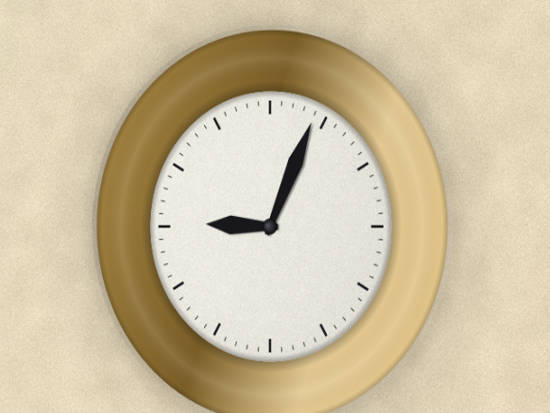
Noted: {"hour": 9, "minute": 4}
